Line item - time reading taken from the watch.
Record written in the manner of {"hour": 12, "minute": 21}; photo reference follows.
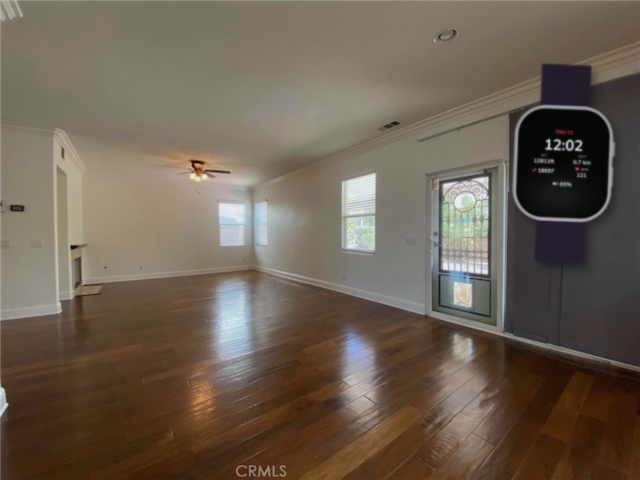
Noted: {"hour": 12, "minute": 2}
